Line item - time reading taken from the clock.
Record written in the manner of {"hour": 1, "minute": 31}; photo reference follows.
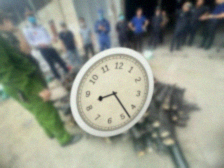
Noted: {"hour": 8, "minute": 23}
